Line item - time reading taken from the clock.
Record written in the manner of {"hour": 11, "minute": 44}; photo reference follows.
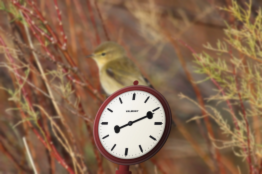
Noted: {"hour": 8, "minute": 11}
